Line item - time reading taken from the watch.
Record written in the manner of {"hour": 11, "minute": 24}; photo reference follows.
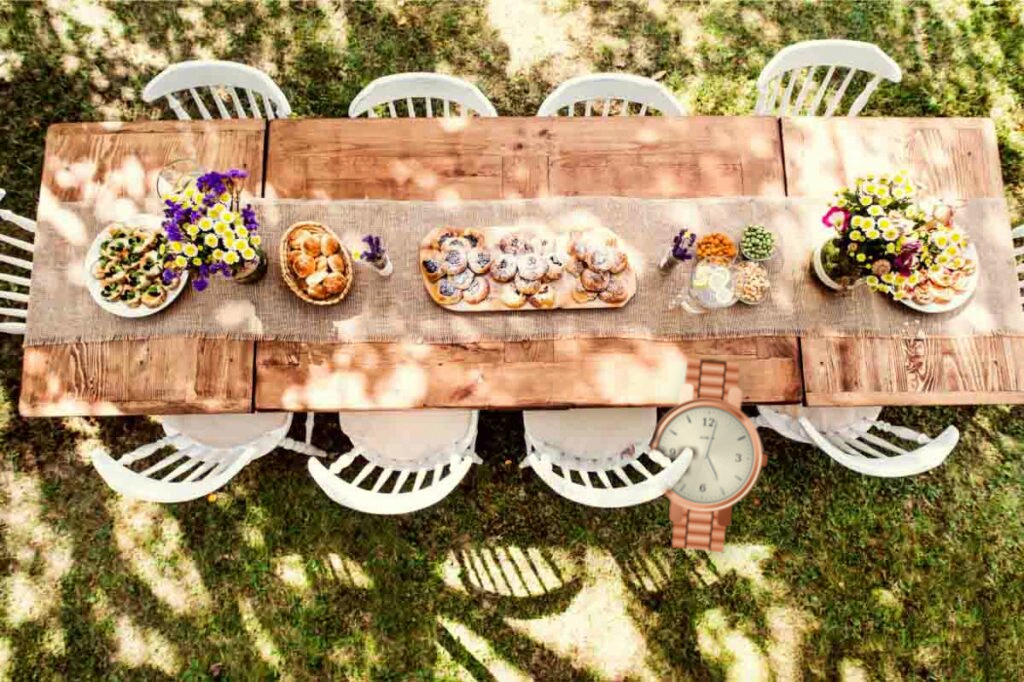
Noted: {"hour": 5, "minute": 2}
